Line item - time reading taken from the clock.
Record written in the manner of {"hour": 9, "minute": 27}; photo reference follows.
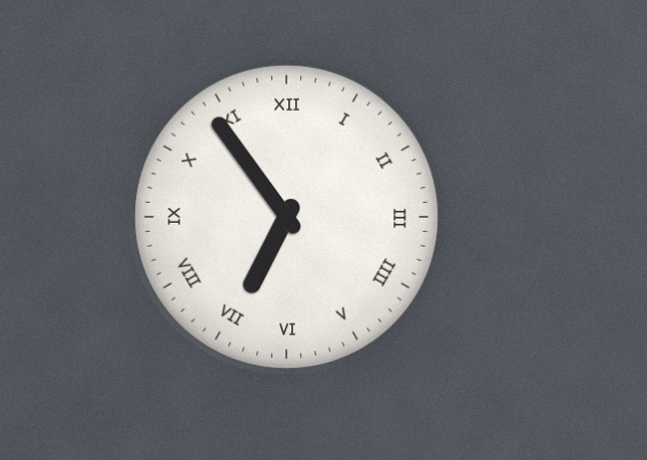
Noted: {"hour": 6, "minute": 54}
